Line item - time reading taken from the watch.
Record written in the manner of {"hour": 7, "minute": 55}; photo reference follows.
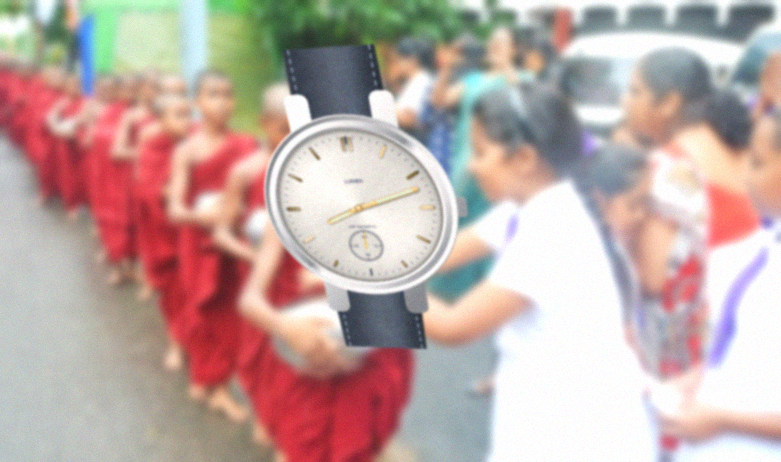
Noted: {"hour": 8, "minute": 12}
